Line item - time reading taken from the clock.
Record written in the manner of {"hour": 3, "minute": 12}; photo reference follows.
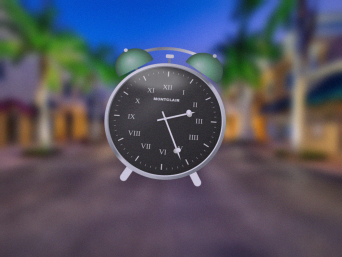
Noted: {"hour": 2, "minute": 26}
